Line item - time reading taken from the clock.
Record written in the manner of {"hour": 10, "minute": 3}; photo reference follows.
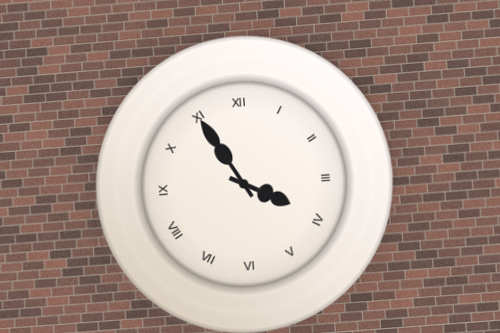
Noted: {"hour": 3, "minute": 55}
